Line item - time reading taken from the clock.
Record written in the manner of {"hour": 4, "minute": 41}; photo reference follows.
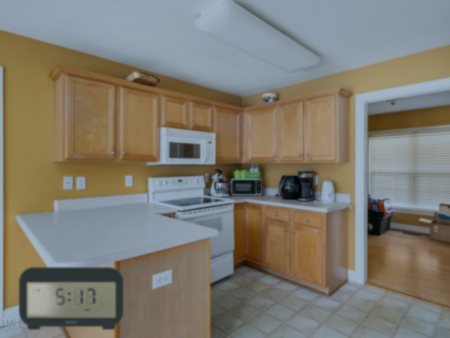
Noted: {"hour": 5, "minute": 17}
